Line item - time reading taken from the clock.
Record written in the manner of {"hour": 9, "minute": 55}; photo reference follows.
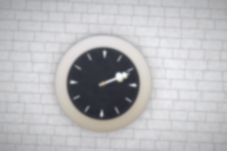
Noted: {"hour": 2, "minute": 11}
